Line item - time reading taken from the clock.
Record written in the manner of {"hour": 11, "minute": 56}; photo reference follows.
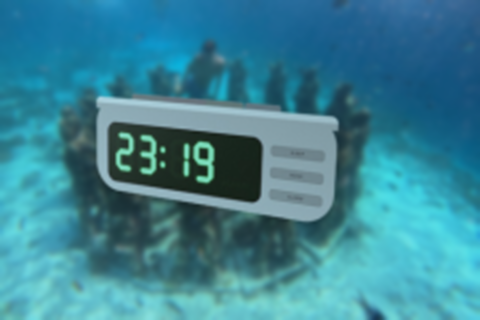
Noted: {"hour": 23, "minute": 19}
